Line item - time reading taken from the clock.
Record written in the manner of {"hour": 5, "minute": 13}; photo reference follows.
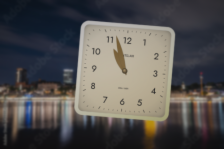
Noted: {"hour": 10, "minute": 57}
